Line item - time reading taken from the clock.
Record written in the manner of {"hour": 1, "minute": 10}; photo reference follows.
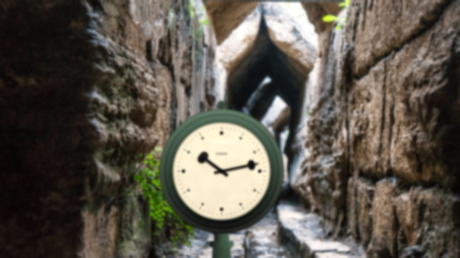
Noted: {"hour": 10, "minute": 13}
